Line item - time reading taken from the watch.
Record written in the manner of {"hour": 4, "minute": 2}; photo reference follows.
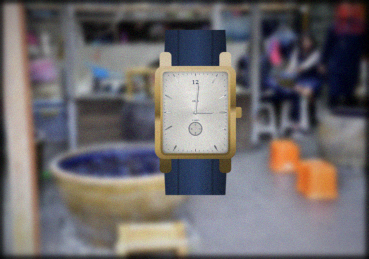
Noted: {"hour": 3, "minute": 1}
